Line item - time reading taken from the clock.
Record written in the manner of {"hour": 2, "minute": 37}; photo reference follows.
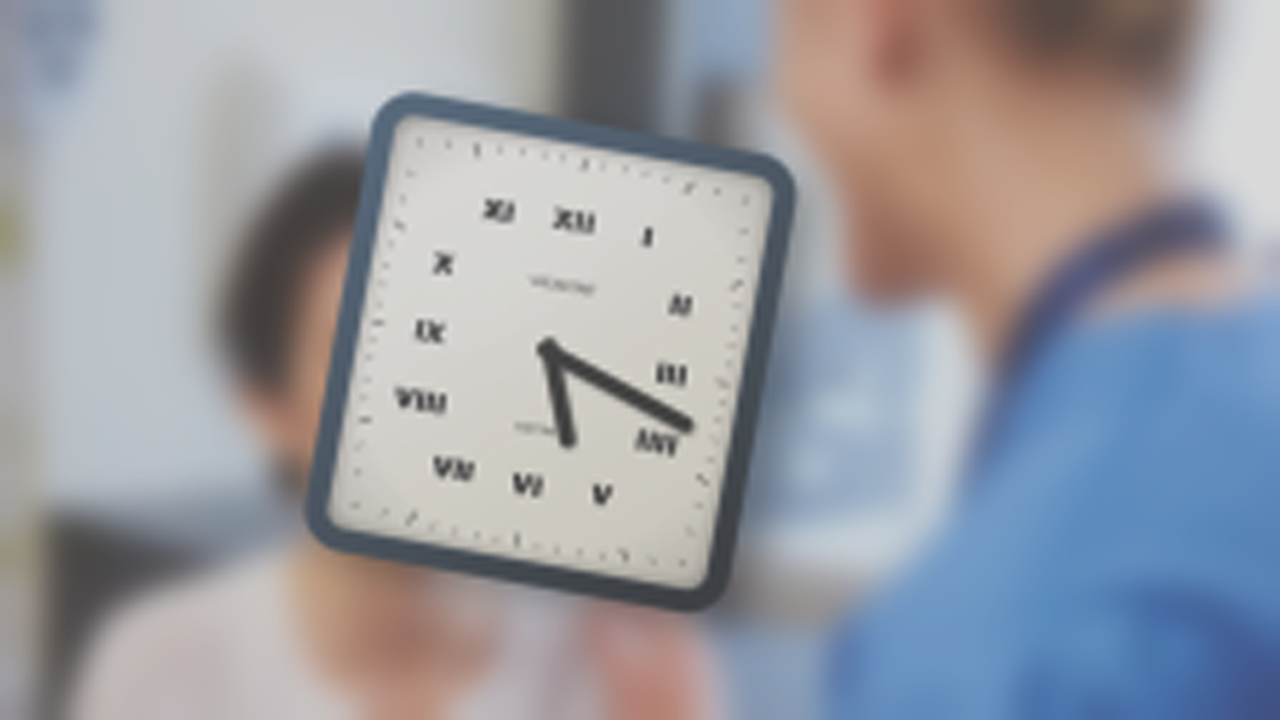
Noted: {"hour": 5, "minute": 18}
